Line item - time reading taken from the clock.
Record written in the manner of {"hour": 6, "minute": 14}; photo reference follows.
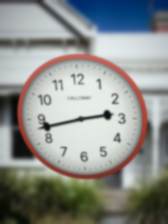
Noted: {"hour": 2, "minute": 43}
